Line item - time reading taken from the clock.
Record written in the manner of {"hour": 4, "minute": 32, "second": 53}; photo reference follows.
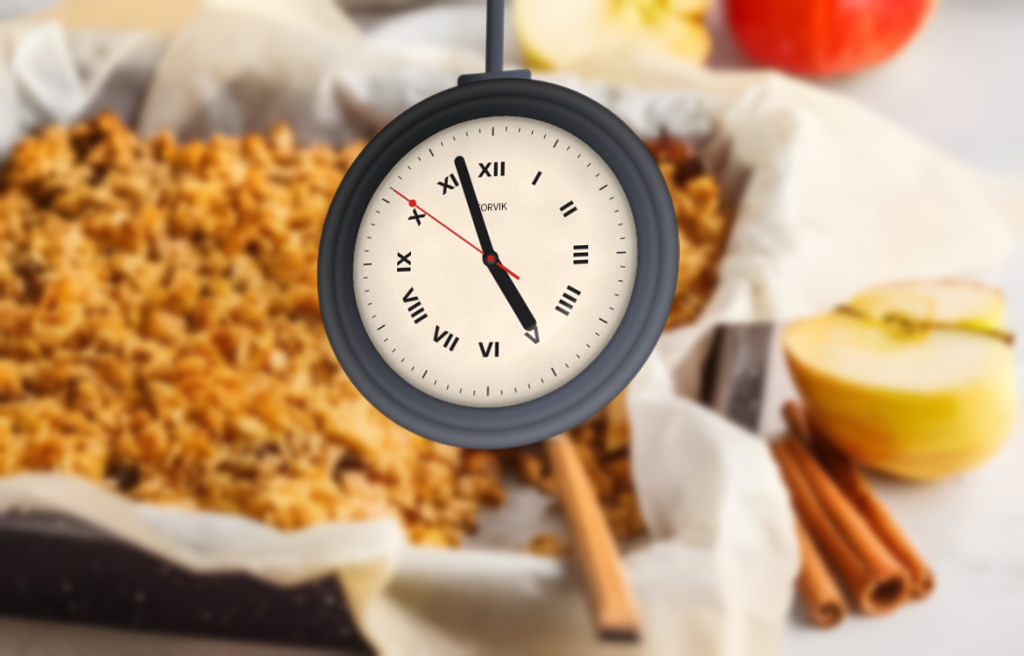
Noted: {"hour": 4, "minute": 56, "second": 51}
